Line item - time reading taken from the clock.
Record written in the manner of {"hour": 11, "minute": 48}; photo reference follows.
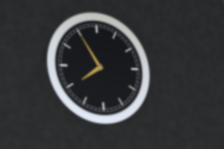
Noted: {"hour": 7, "minute": 55}
